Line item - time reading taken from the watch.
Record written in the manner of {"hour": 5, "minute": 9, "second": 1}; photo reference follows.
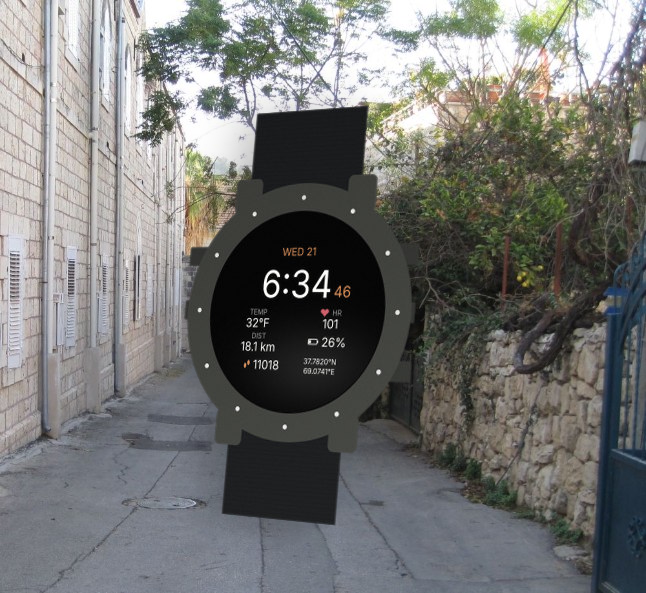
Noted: {"hour": 6, "minute": 34, "second": 46}
